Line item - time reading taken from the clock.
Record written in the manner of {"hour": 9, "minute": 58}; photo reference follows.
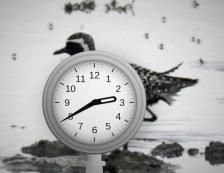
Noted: {"hour": 2, "minute": 40}
